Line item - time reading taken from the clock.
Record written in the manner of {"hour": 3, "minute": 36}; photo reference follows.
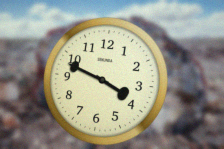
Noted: {"hour": 3, "minute": 48}
